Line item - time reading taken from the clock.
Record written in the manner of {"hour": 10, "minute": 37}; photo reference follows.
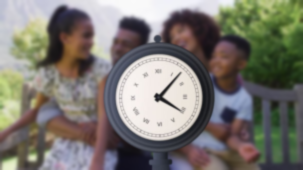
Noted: {"hour": 4, "minute": 7}
